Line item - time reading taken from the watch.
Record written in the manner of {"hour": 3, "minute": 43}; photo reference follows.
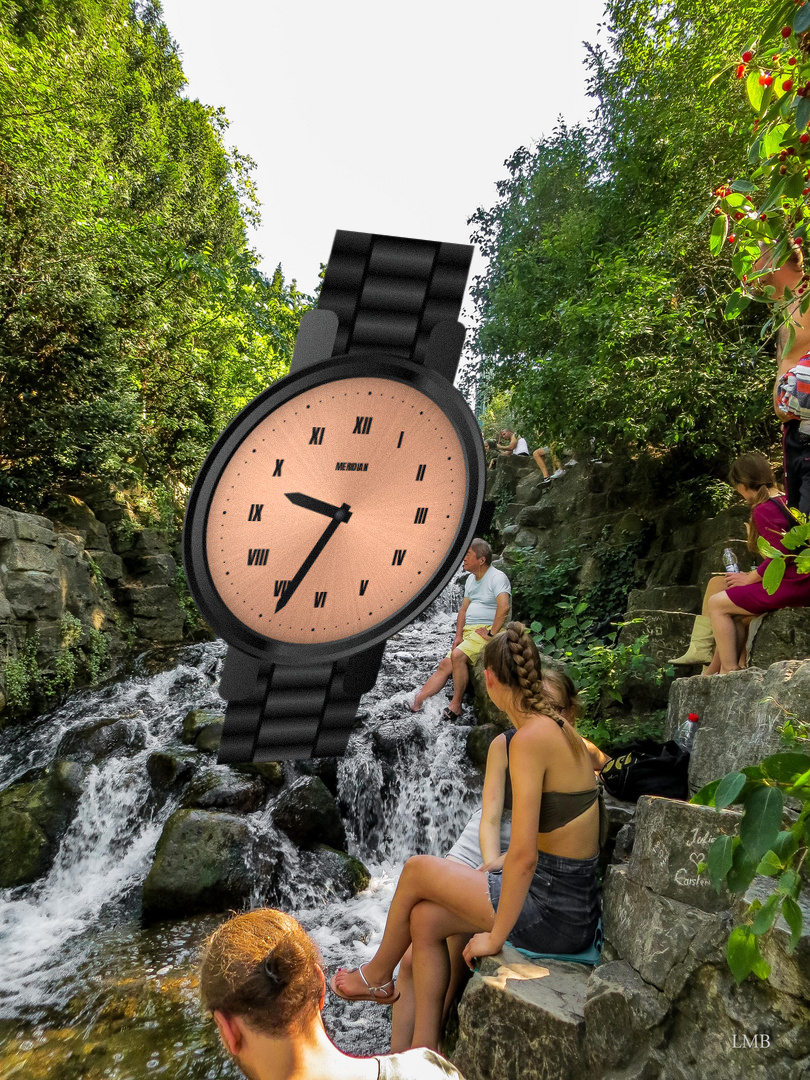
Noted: {"hour": 9, "minute": 34}
